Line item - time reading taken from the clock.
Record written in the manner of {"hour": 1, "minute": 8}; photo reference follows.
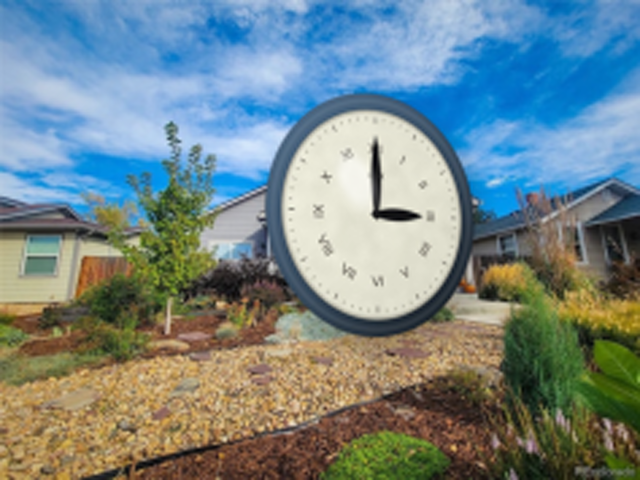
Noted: {"hour": 3, "minute": 0}
